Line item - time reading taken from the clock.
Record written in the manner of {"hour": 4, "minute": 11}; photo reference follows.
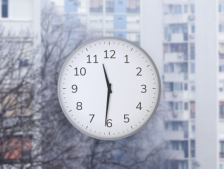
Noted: {"hour": 11, "minute": 31}
